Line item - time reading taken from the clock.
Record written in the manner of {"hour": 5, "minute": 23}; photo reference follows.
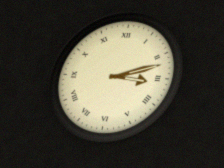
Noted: {"hour": 3, "minute": 12}
